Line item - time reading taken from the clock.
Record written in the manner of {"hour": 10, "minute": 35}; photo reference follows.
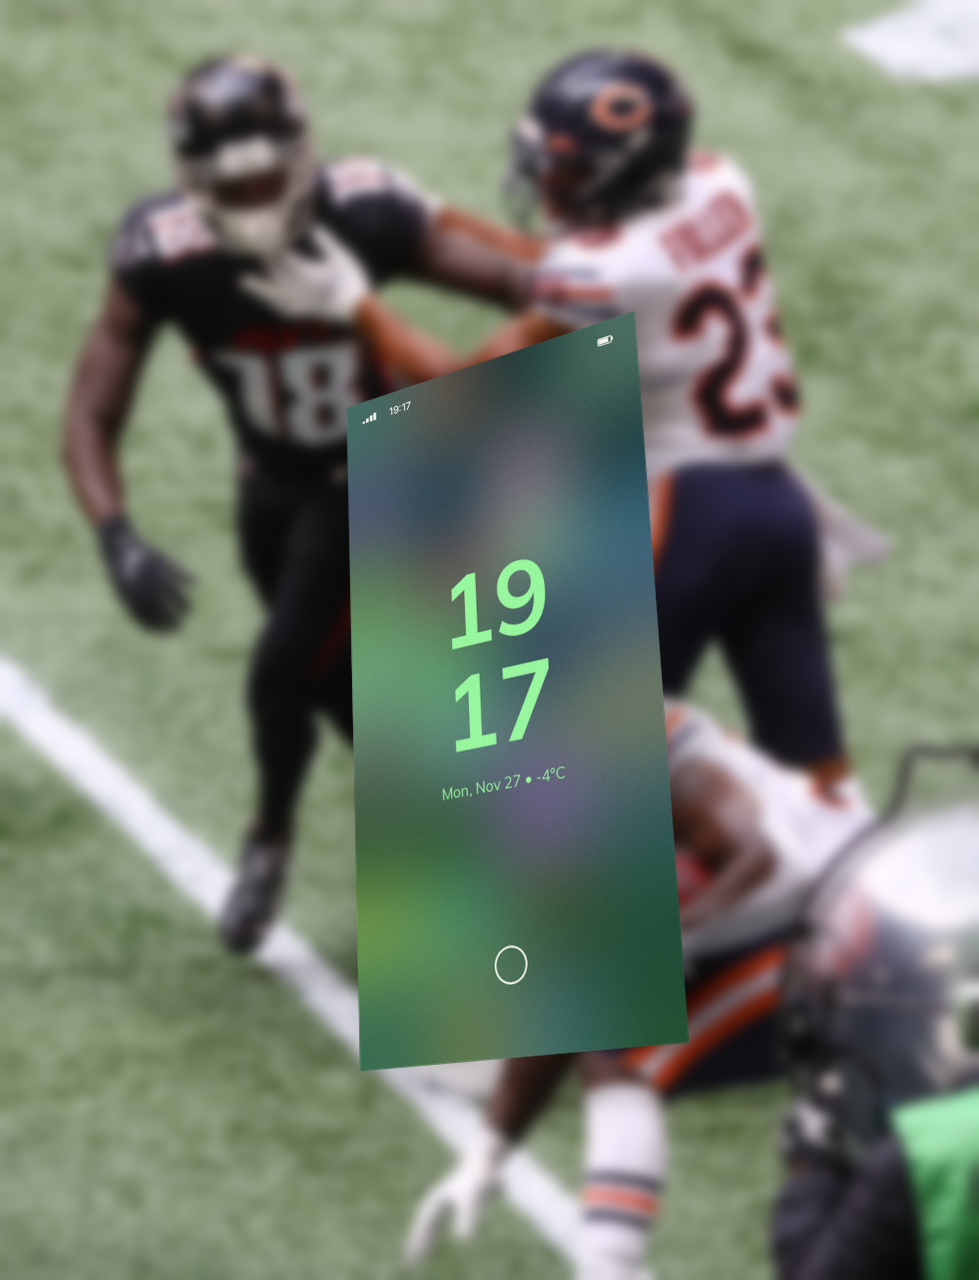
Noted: {"hour": 19, "minute": 17}
